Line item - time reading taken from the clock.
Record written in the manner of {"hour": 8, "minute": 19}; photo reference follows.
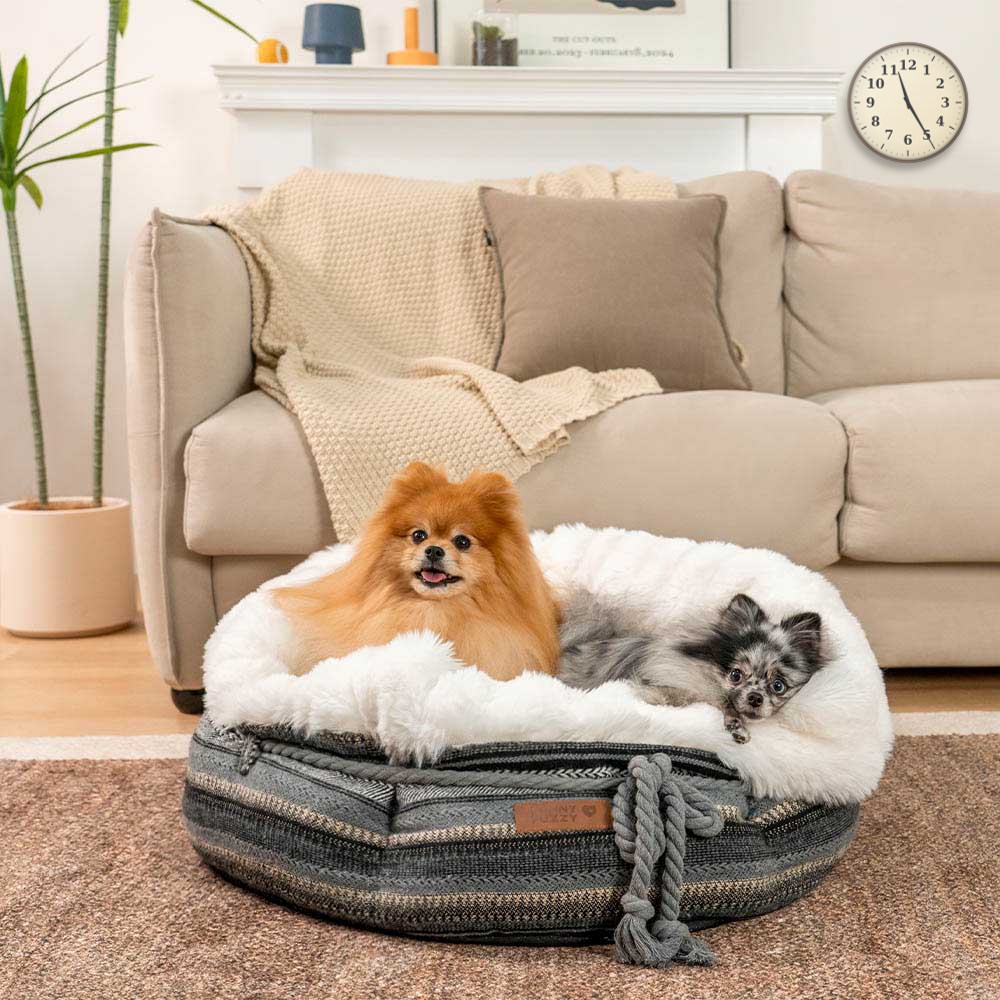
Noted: {"hour": 11, "minute": 25}
